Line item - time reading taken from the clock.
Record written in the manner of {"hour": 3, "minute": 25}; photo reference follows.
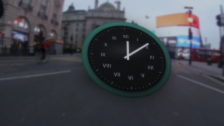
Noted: {"hour": 12, "minute": 9}
